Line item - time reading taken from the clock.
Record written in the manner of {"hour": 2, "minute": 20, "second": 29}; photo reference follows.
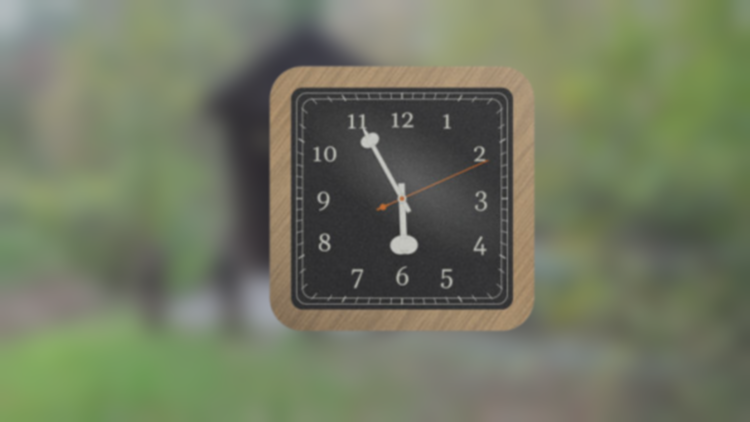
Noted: {"hour": 5, "minute": 55, "second": 11}
